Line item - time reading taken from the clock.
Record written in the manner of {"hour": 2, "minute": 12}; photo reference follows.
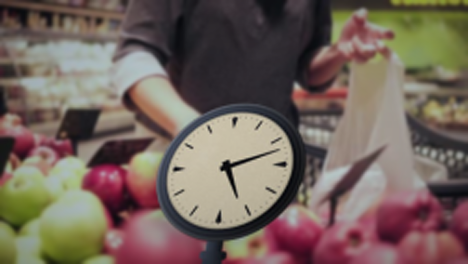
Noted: {"hour": 5, "minute": 12}
